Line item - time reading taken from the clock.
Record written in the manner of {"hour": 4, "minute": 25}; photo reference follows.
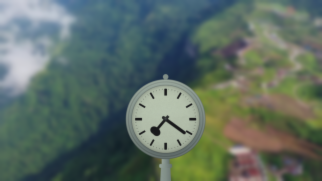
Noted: {"hour": 7, "minute": 21}
